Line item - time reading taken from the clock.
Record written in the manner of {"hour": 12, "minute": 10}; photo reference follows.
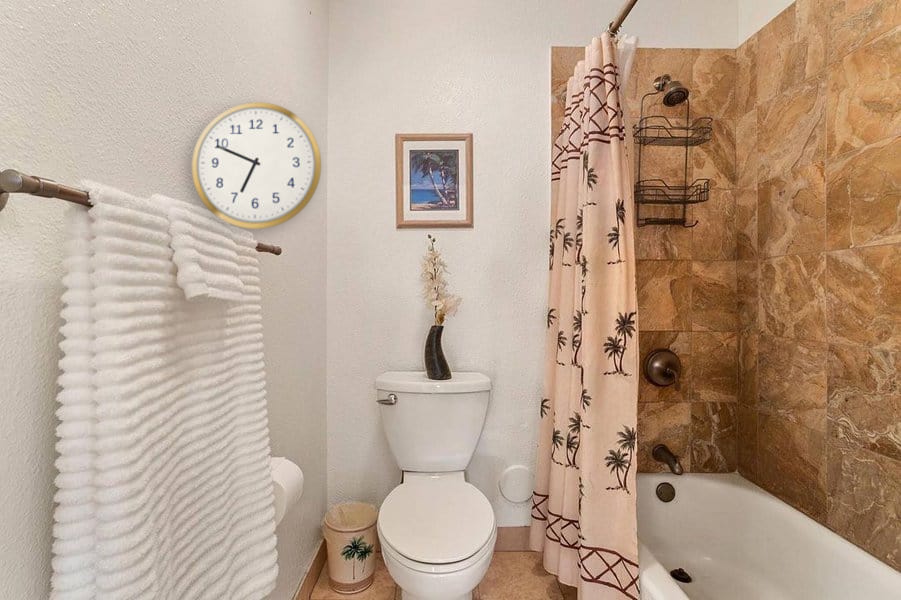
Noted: {"hour": 6, "minute": 49}
